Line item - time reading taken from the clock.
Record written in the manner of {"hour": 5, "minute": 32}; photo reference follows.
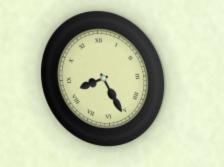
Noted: {"hour": 8, "minute": 26}
